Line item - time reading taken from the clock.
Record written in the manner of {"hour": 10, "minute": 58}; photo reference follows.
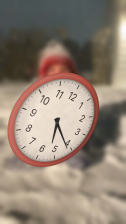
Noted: {"hour": 5, "minute": 21}
